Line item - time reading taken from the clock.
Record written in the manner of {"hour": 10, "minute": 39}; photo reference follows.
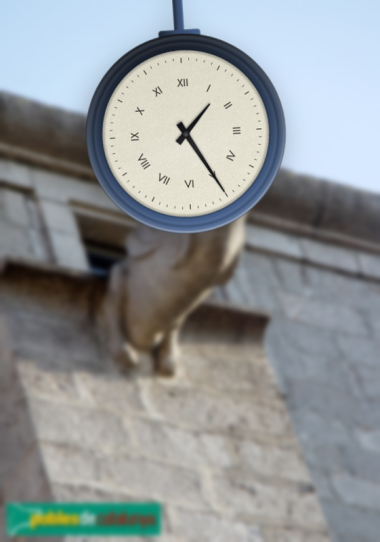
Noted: {"hour": 1, "minute": 25}
